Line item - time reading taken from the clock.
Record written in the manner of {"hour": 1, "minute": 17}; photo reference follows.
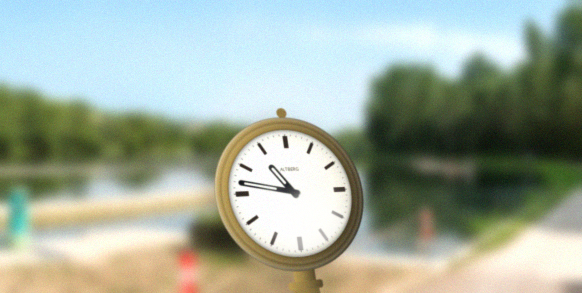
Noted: {"hour": 10, "minute": 47}
